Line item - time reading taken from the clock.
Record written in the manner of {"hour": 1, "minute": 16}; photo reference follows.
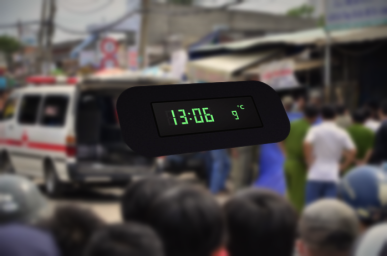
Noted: {"hour": 13, "minute": 6}
